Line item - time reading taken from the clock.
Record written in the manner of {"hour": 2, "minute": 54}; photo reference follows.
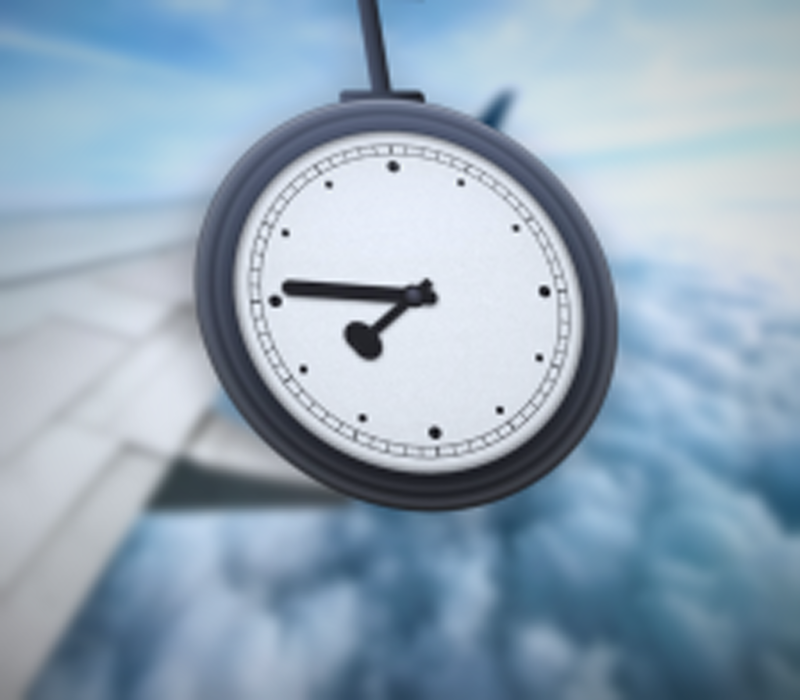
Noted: {"hour": 7, "minute": 46}
